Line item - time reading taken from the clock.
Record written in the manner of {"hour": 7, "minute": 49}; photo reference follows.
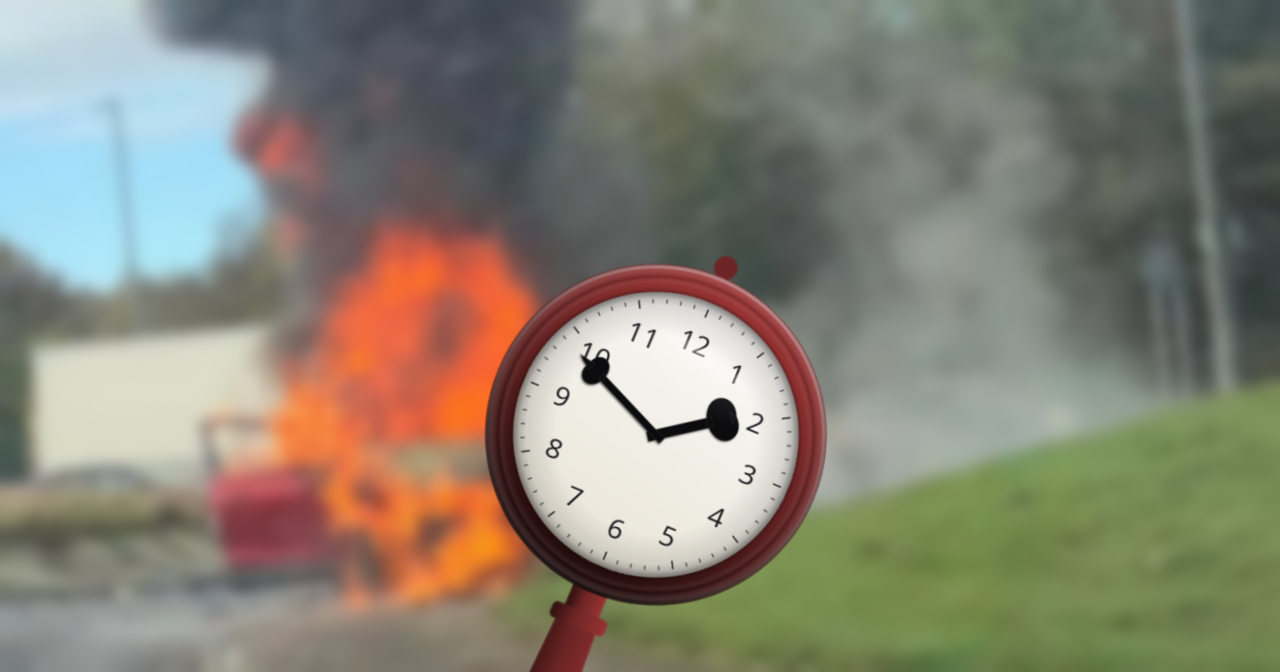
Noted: {"hour": 1, "minute": 49}
